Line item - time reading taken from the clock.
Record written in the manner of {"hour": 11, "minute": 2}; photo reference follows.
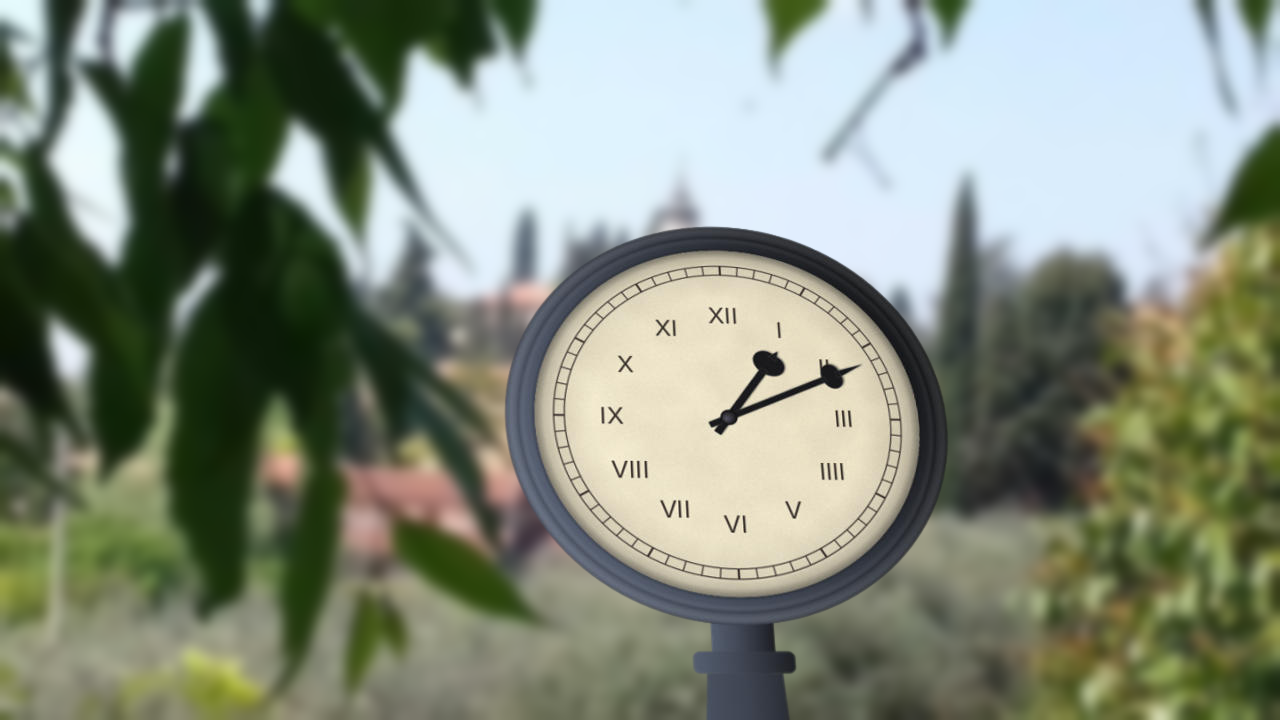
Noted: {"hour": 1, "minute": 11}
